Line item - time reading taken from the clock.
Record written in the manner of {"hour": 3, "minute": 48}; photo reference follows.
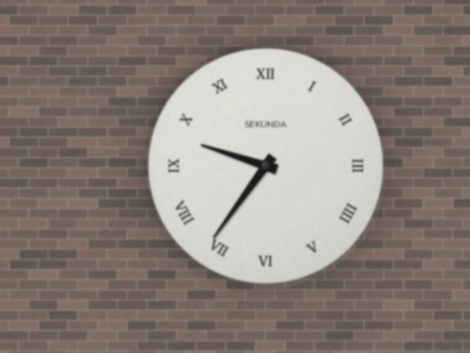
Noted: {"hour": 9, "minute": 36}
